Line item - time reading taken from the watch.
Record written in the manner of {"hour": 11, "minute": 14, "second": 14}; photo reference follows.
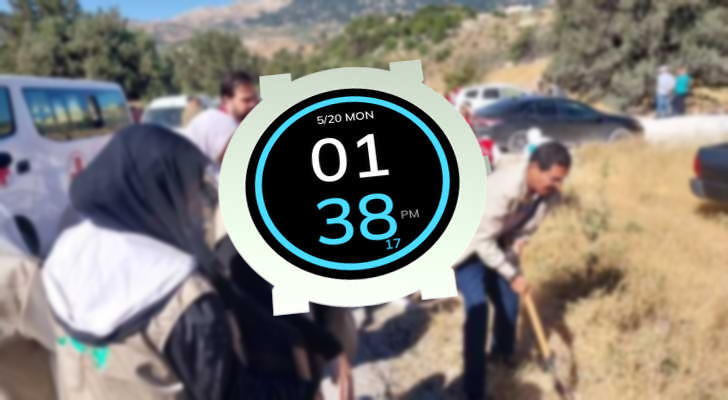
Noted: {"hour": 1, "minute": 38, "second": 17}
